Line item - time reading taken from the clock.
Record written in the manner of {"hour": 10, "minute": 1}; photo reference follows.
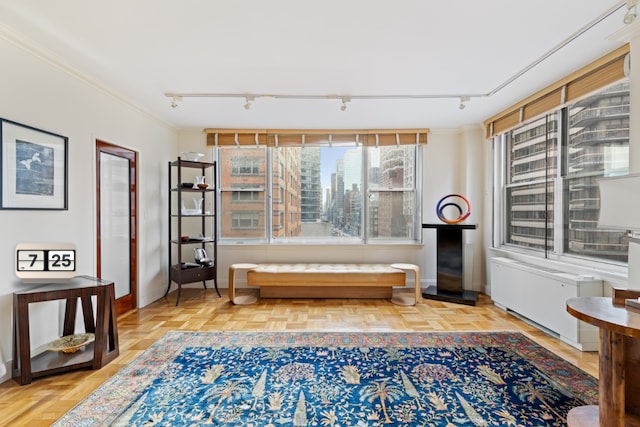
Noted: {"hour": 7, "minute": 25}
